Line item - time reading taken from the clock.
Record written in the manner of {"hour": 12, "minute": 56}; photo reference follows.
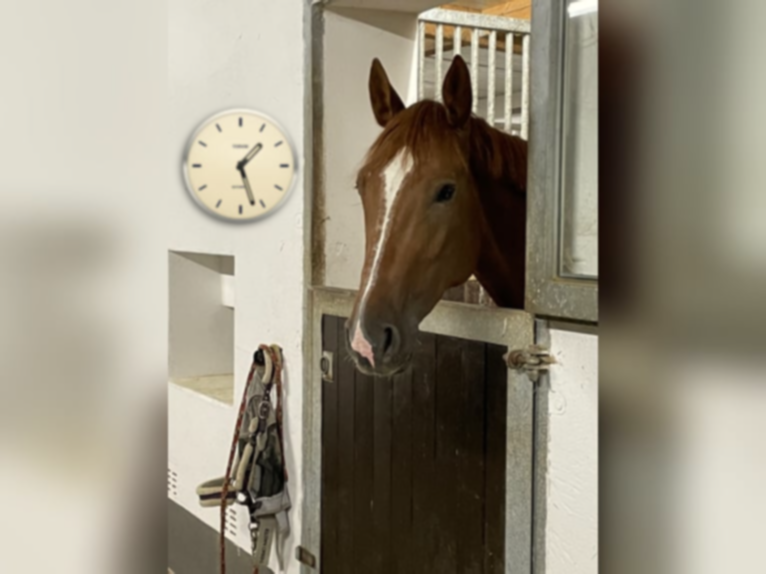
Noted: {"hour": 1, "minute": 27}
